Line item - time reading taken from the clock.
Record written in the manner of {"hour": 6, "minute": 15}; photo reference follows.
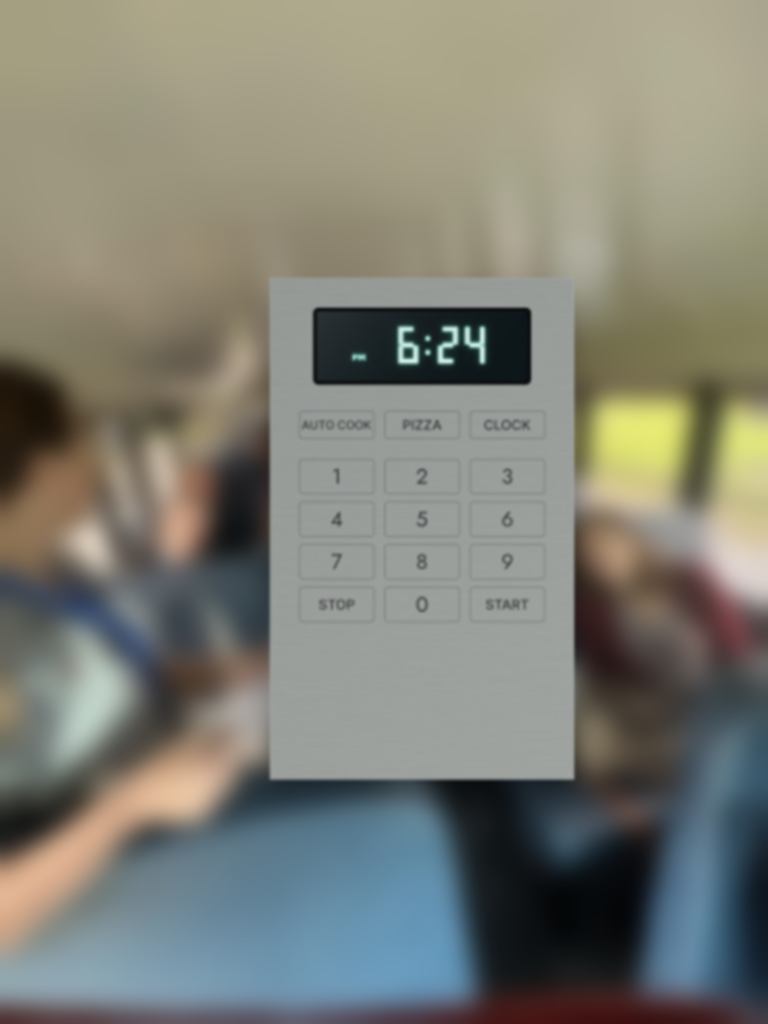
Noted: {"hour": 6, "minute": 24}
